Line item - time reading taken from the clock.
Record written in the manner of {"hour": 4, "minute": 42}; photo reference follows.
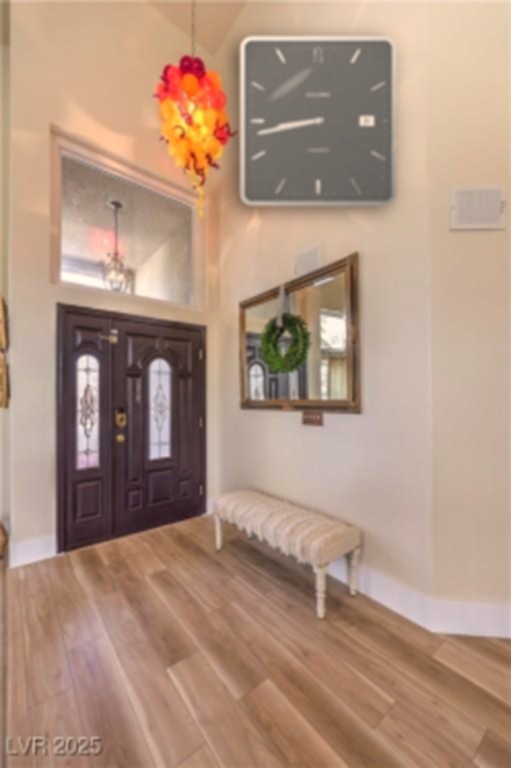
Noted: {"hour": 8, "minute": 43}
